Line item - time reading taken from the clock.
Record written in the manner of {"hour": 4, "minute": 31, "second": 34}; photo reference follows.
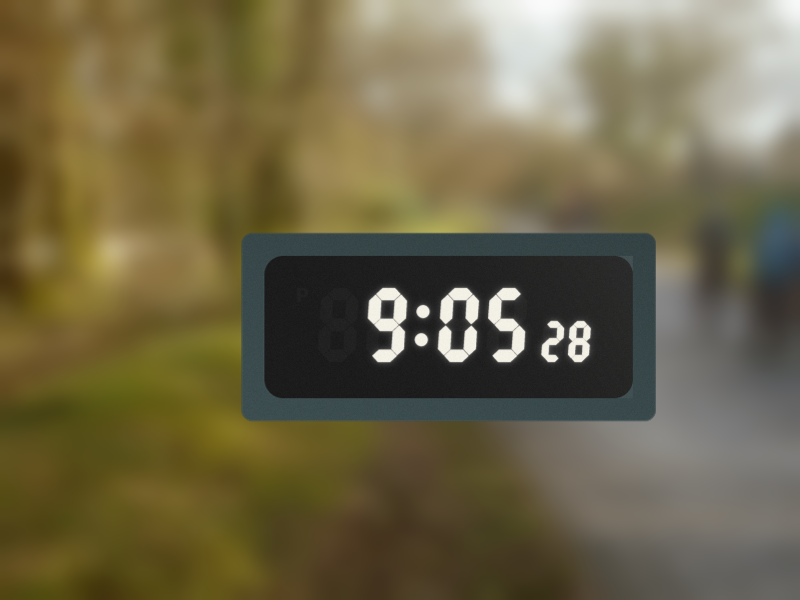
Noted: {"hour": 9, "minute": 5, "second": 28}
